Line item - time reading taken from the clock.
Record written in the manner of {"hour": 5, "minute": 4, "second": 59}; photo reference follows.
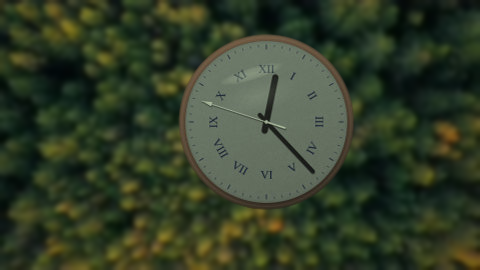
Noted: {"hour": 12, "minute": 22, "second": 48}
